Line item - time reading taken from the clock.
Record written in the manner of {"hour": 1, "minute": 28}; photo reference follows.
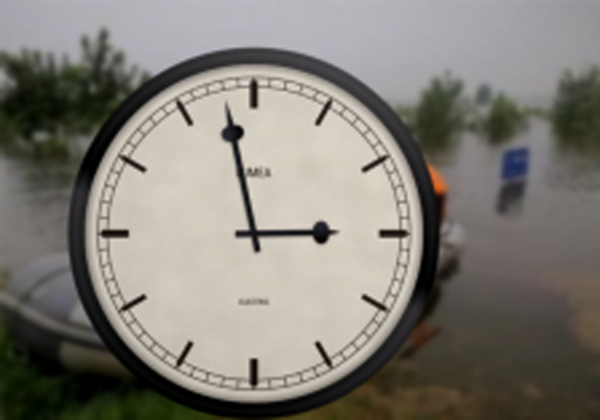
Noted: {"hour": 2, "minute": 58}
